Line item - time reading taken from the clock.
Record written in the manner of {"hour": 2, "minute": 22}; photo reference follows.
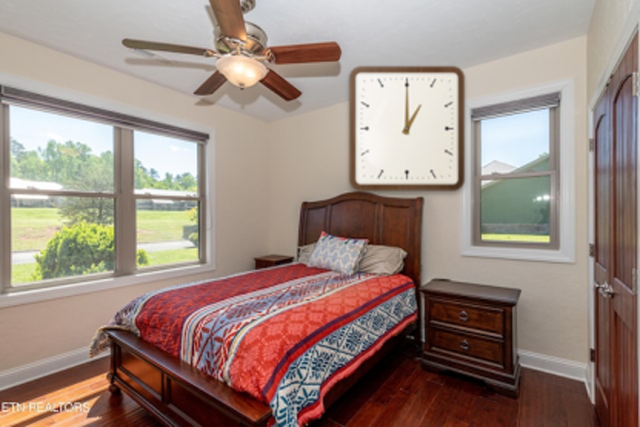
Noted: {"hour": 1, "minute": 0}
